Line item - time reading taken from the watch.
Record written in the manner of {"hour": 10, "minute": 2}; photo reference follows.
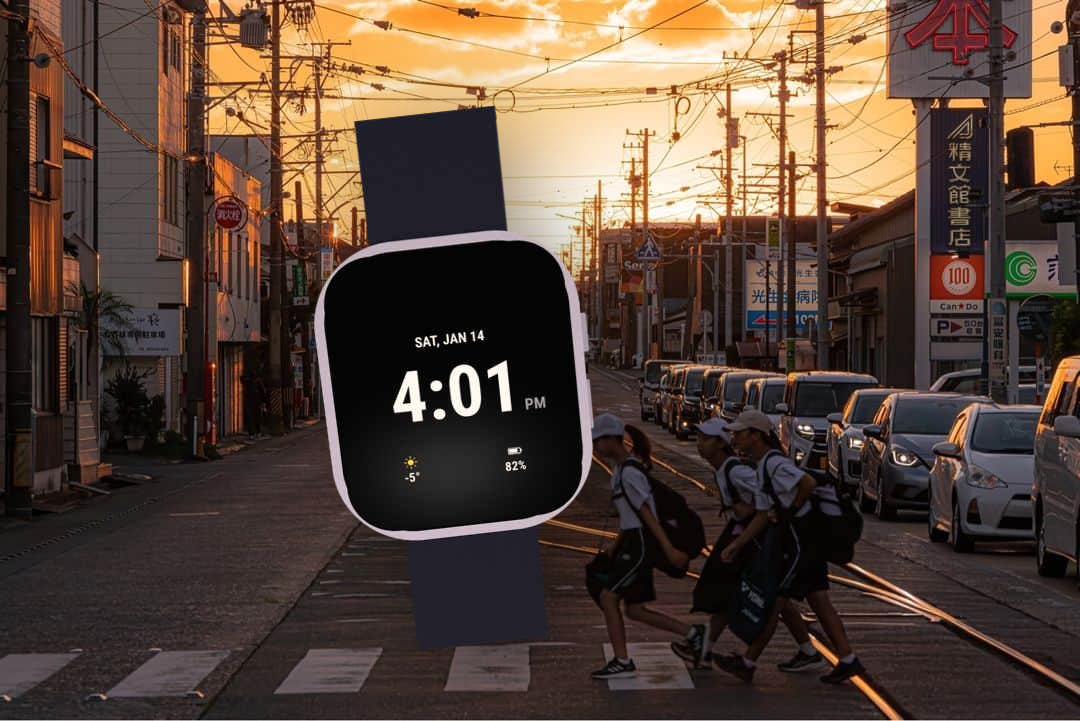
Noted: {"hour": 4, "minute": 1}
